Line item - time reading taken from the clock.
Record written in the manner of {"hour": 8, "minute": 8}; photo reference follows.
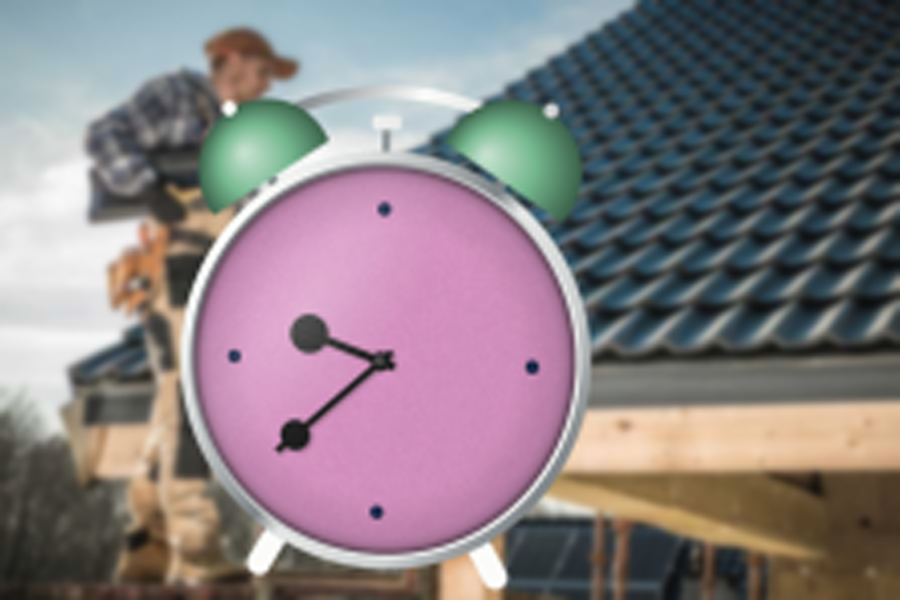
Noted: {"hour": 9, "minute": 38}
